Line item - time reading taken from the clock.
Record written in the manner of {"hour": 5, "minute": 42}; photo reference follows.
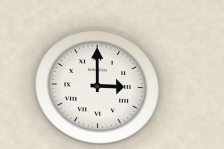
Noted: {"hour": 3, "minute": 0}
